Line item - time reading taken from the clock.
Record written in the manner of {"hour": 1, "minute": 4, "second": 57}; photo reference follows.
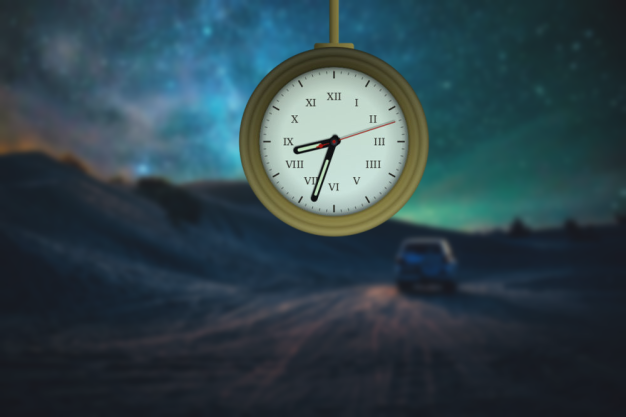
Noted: {"hour": 8, "minute": 33, "second": 12}
